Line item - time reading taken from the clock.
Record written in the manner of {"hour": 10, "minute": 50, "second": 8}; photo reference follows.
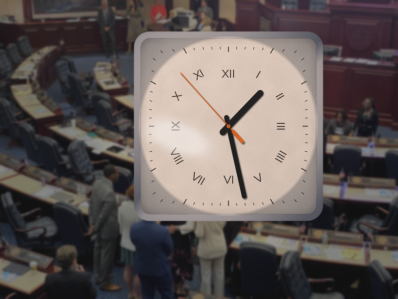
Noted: {"hour": 1, "minute": 27, "second": 53}
